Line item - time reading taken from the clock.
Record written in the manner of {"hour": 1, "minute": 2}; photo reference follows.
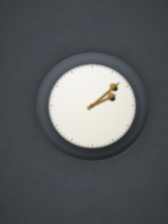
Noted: {"hour": 2, "minute": 8}
